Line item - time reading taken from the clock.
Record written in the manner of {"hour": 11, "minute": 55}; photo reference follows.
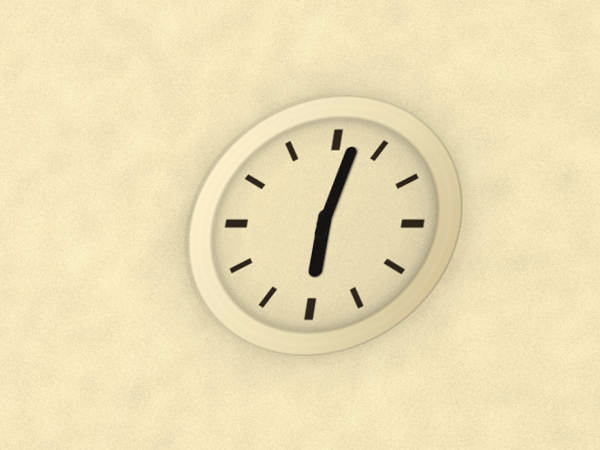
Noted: {"hour": 6, "minute": 2}
